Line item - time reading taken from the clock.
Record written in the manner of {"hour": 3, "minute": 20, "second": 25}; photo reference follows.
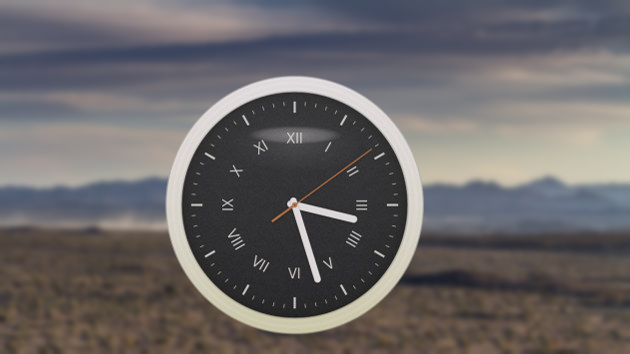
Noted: {"hour": 3, "minute": 27, "second": 9}
